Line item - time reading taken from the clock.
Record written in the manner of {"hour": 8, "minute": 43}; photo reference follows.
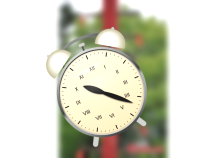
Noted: {"hour": 10, "minute": 22}
